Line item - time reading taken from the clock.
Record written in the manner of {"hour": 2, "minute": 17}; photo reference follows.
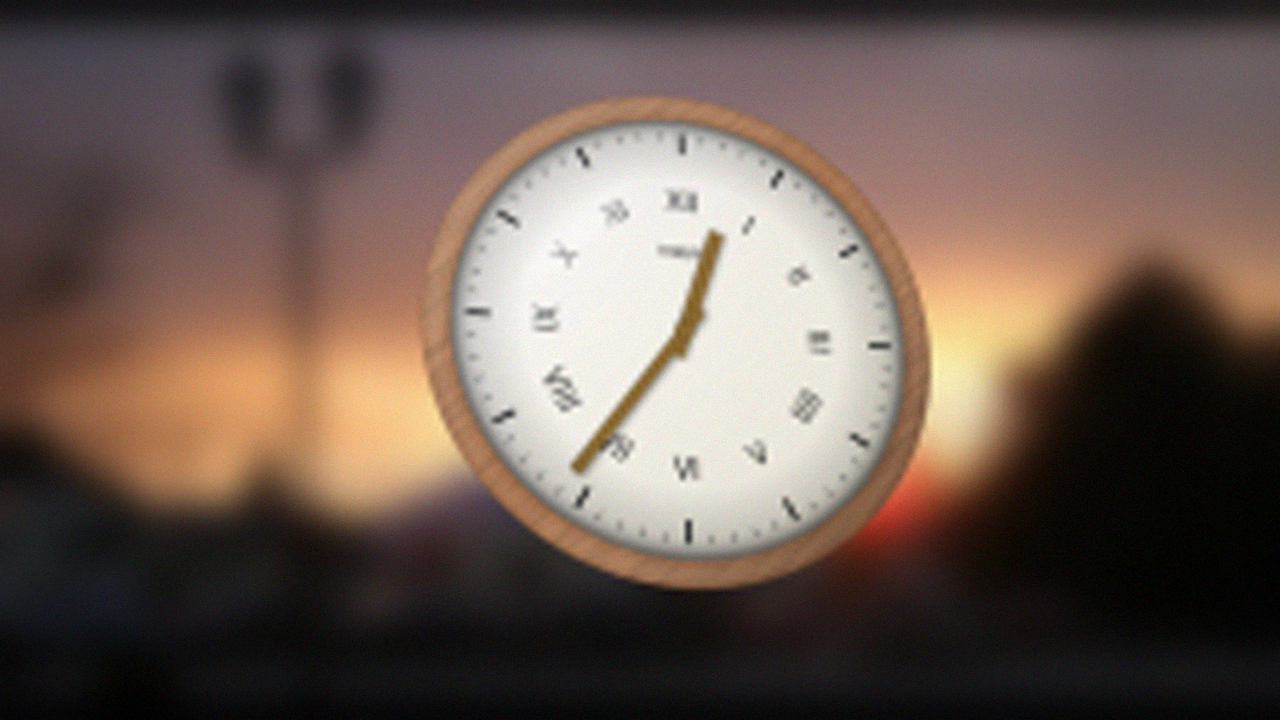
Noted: {"hour": 12, "minute": 36}
